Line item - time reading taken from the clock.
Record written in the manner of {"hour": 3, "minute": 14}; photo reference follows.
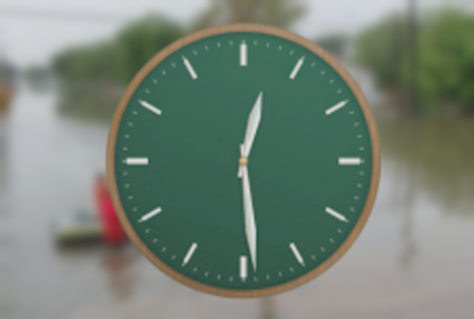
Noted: {"hour": 12, "minute": 29}
